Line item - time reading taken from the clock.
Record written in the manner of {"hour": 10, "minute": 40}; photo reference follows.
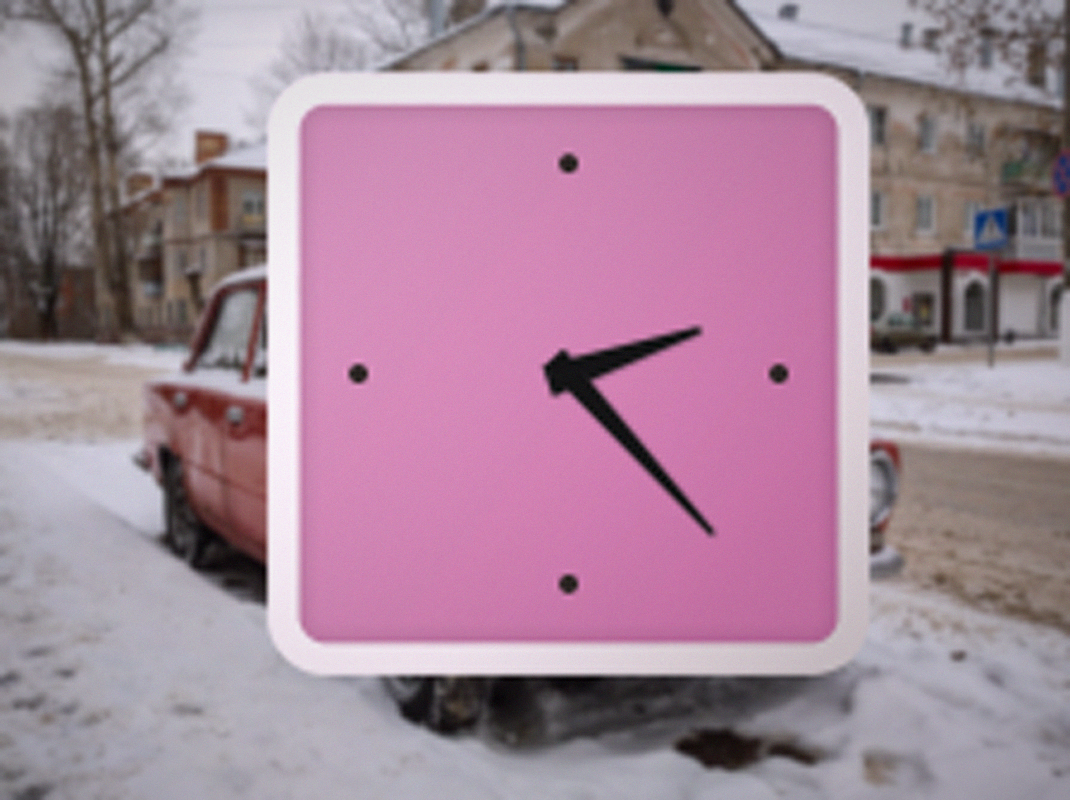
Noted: {"hour": 2, "minute": 23}
